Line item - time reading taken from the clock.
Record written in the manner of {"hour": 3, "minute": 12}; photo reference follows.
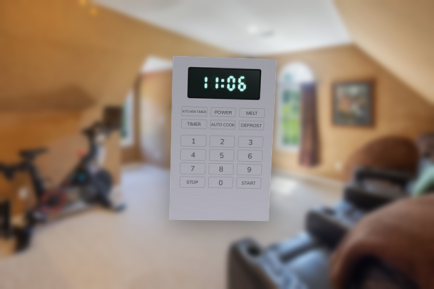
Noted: {"hour": 11, "minute": 6}
